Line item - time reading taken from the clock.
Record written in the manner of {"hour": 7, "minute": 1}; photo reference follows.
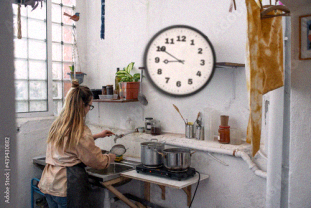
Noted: {"hour": 8, "minute": 50}
